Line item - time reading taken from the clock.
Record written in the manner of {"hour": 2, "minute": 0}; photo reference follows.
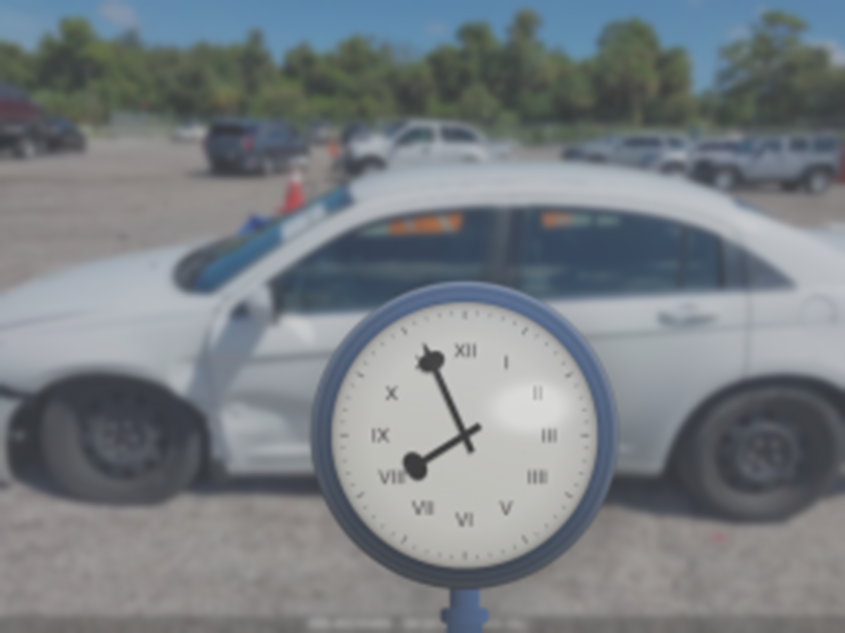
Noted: {"hour": 7, "minute": 56}
